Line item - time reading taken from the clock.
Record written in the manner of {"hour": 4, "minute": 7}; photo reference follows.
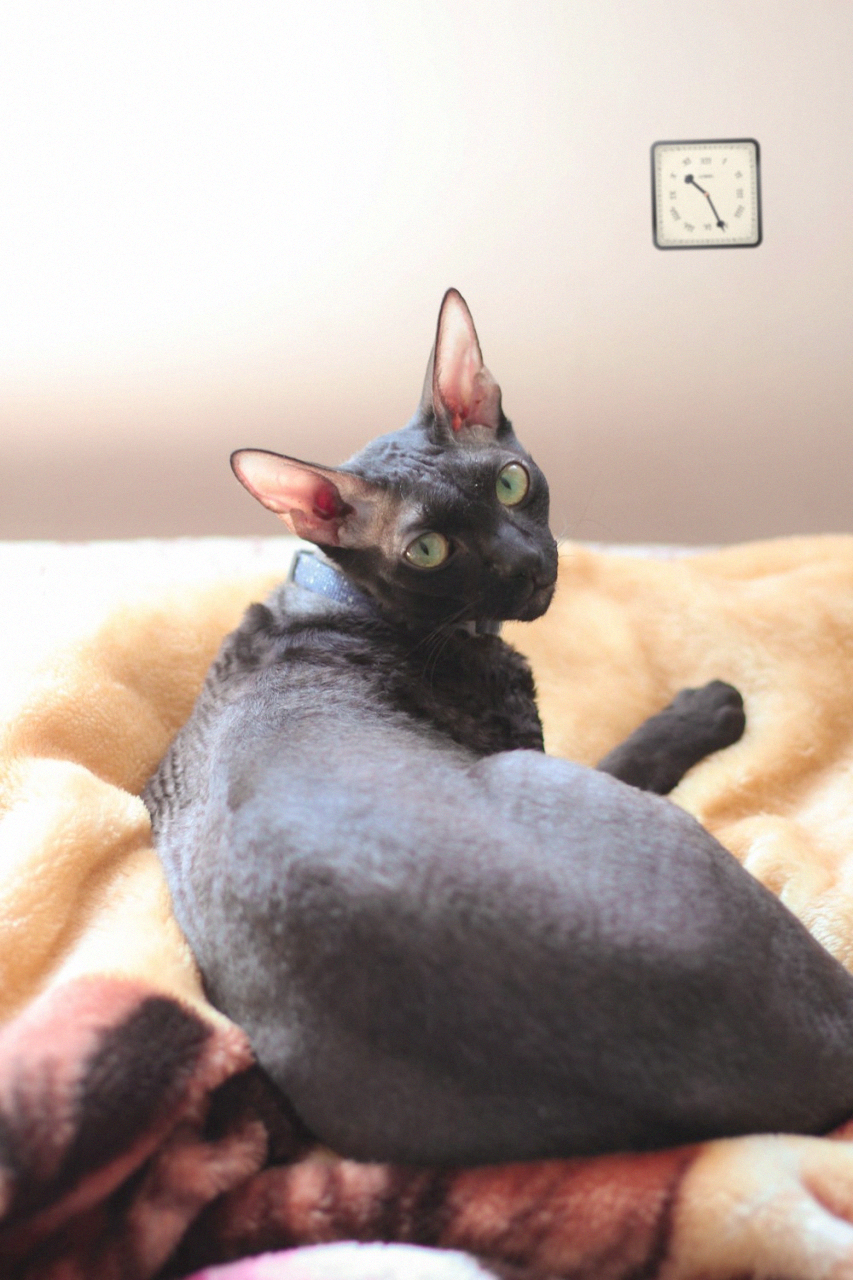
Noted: {"hour": 10, "minute": 26}
